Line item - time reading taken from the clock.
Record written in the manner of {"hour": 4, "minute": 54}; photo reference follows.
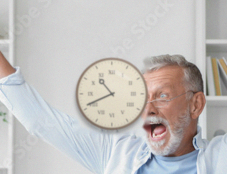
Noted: {"hour": 10, "minute": 41}
